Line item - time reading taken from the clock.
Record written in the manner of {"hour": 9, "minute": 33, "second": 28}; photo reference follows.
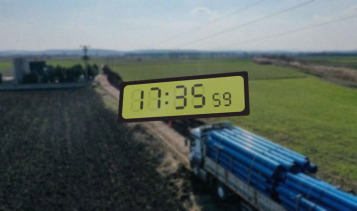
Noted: {"hour": 17, "minute": 35, "second": 59}
